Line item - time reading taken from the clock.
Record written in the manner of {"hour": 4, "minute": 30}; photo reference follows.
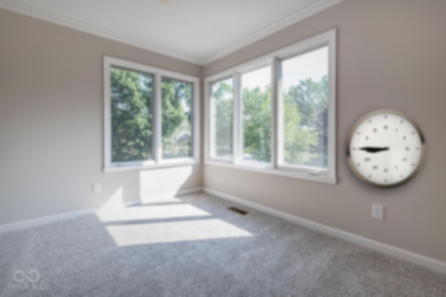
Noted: {"hour": 8, "minute": 45}
